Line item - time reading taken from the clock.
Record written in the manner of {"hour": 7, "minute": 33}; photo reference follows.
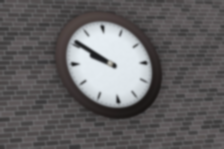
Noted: {"hour": 9, "minute": 51}
